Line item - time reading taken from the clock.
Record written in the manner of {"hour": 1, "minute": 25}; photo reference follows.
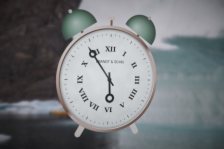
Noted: {"hour": 5, "minute": 54}
